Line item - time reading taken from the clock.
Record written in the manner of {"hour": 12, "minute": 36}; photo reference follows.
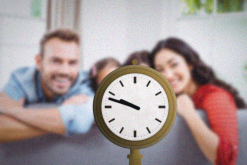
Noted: {"hour": 9, "minute": 48}
